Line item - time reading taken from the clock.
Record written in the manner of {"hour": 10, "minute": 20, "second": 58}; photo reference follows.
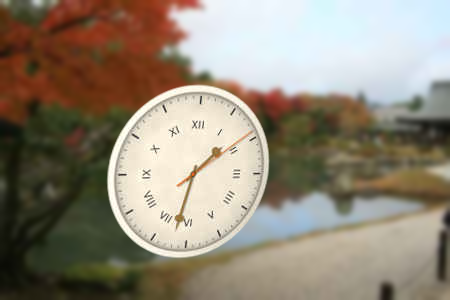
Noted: {"hour": 1, "minute": 32, "second": 9}
